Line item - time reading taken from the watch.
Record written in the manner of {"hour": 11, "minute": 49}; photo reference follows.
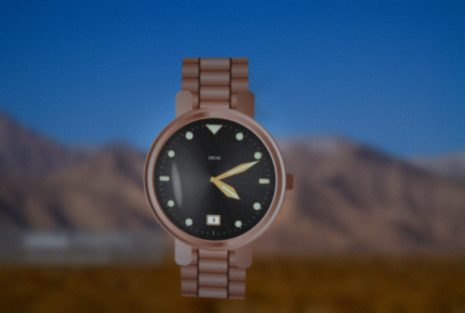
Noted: {"hour": 4, "minute": 11}
